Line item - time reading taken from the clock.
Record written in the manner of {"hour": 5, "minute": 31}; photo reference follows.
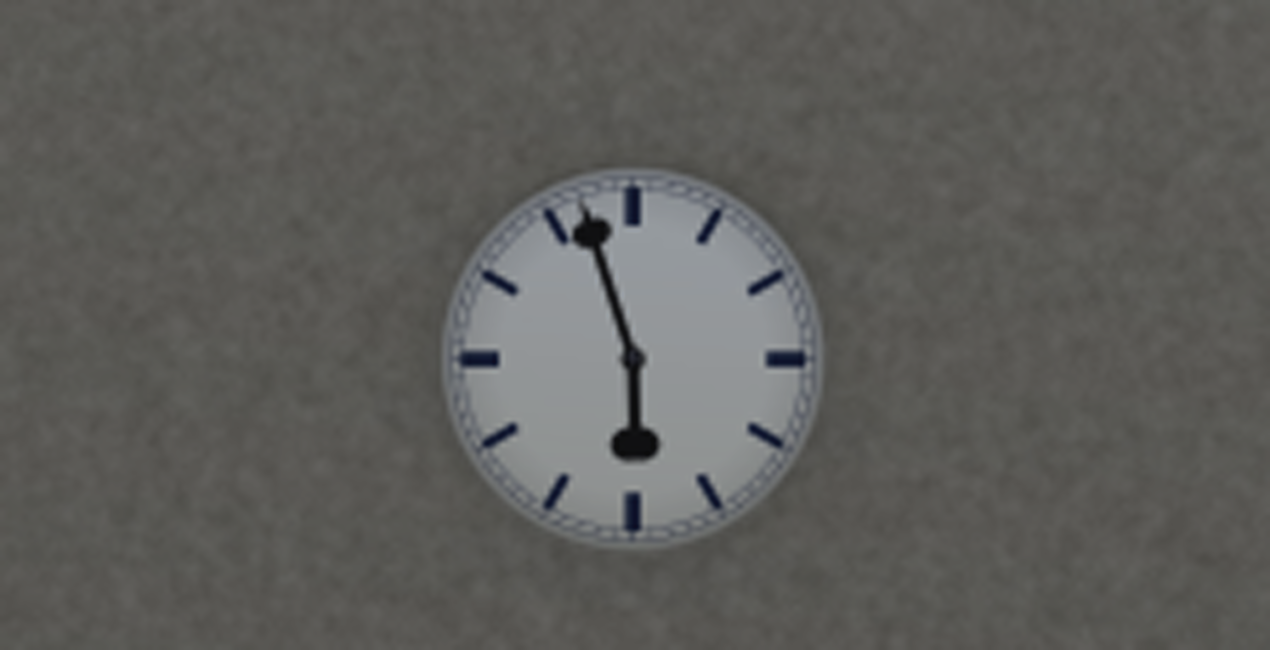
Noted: {"hour": 5, "minute": 57}
